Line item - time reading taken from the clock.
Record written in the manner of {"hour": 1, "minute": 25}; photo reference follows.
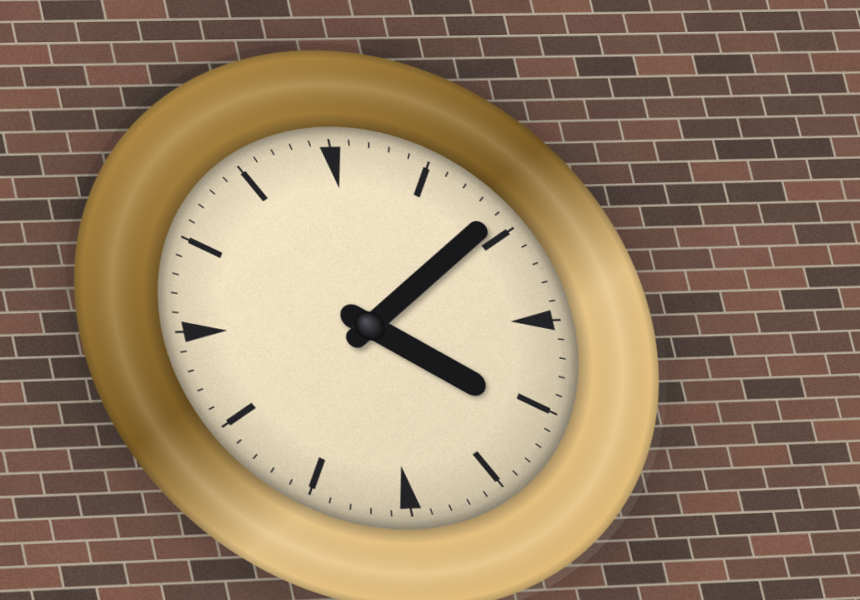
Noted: {"hour": 4, "minute": 9}
